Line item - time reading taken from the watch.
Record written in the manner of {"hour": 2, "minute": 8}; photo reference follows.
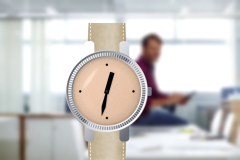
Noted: {"hour": 12, "minute": 32}
